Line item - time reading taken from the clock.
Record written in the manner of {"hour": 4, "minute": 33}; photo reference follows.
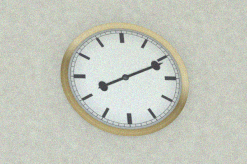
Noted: {"hour": 8, "minute": 11}
